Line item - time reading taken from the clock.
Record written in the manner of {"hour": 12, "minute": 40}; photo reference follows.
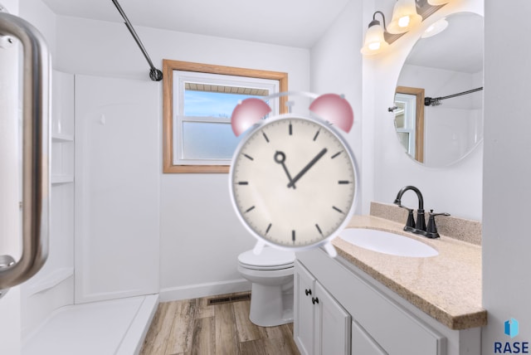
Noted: {"hour": 11, "minute": 8}
